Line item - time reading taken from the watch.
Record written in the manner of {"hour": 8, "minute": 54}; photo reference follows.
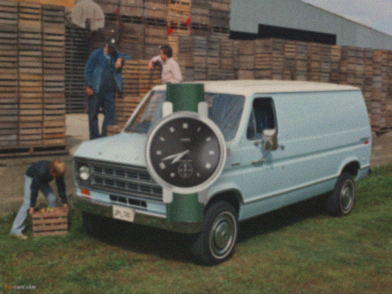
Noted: {"hour": 7, "minute": 42}
